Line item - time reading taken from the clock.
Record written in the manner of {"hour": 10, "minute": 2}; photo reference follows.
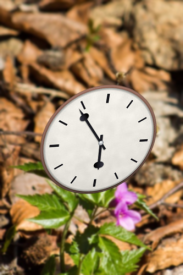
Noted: {"hour": 5, "minute": 54}
